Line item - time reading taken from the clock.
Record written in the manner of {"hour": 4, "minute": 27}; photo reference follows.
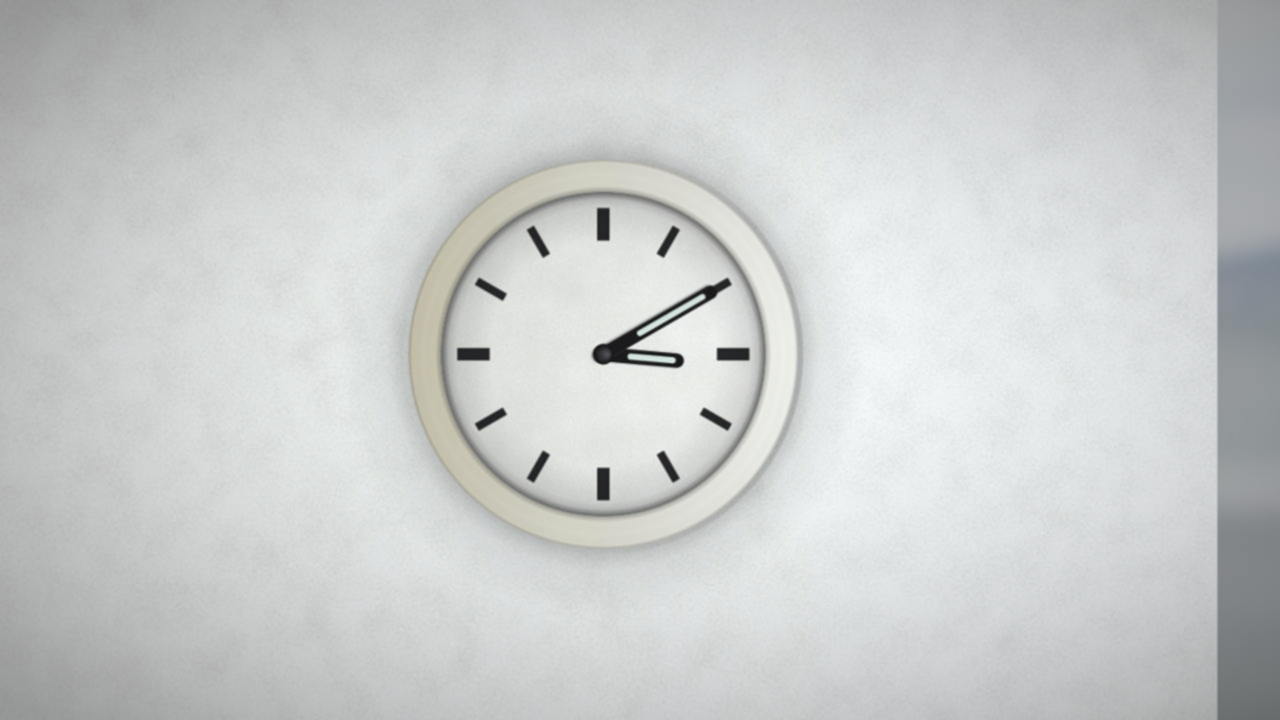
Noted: {"hour": 3, "minute": 10}
